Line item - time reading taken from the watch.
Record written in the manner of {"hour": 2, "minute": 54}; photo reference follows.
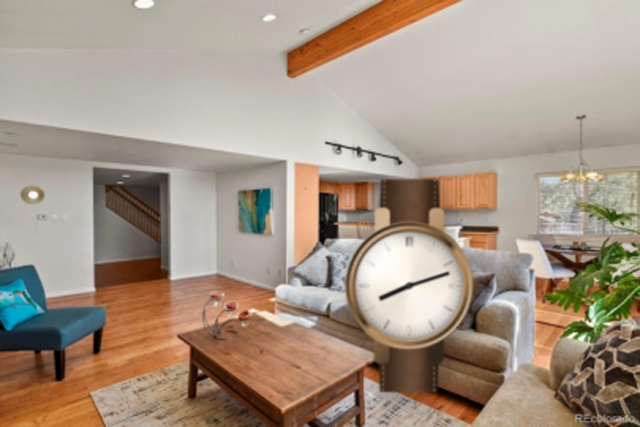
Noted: {"hour": 8, "minute": 12}
